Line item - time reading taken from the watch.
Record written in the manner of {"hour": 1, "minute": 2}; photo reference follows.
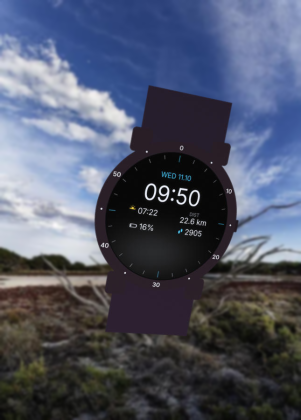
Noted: {"hour": 9, "minute": 50}
